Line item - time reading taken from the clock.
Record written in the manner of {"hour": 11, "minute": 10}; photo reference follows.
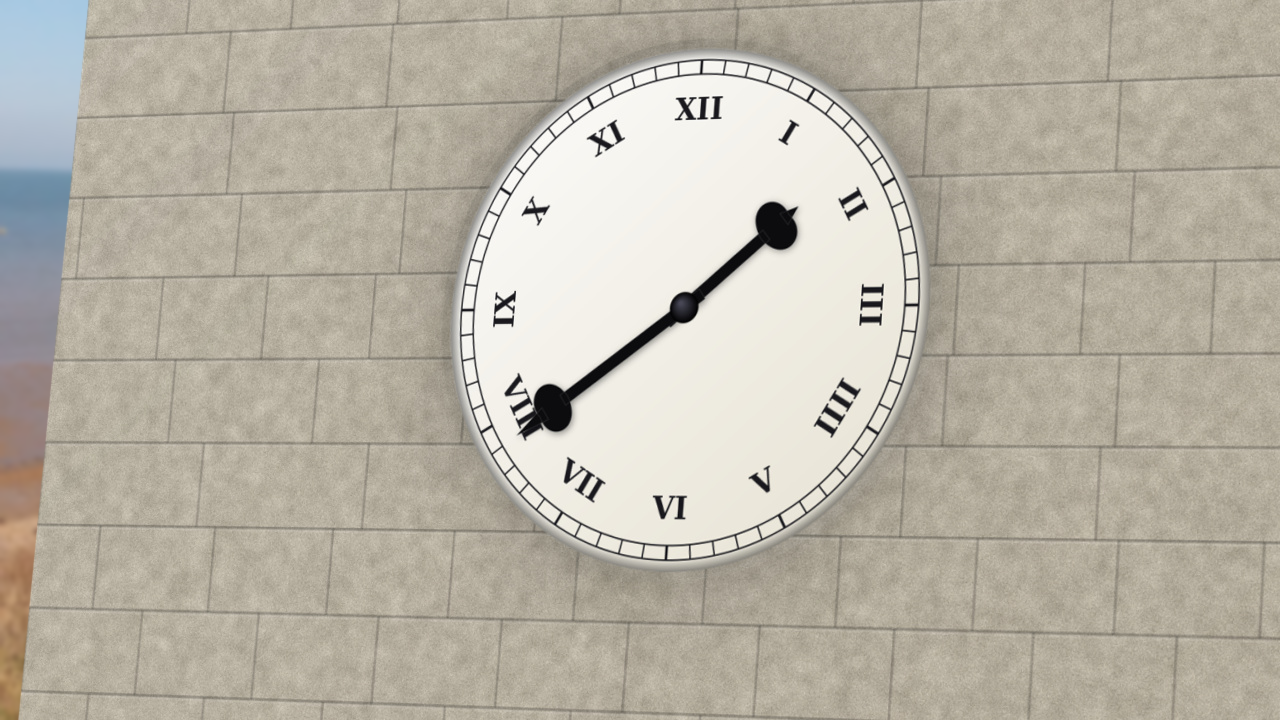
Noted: {"hour": 1, "minute": 39}
